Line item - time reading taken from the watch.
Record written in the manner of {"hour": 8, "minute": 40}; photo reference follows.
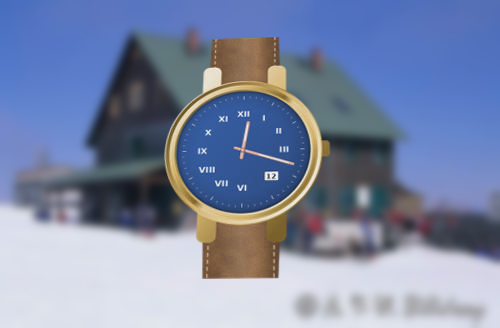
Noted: {"hour": 12, "minute": 18}
